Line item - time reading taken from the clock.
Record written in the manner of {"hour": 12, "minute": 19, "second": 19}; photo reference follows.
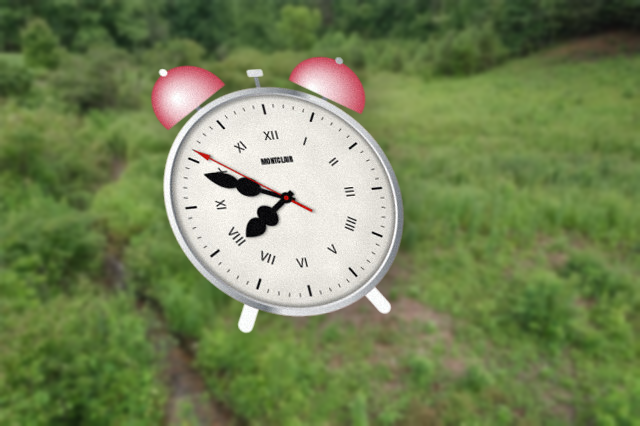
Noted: {"hour": 7, "minute": 48, "second": 51}
